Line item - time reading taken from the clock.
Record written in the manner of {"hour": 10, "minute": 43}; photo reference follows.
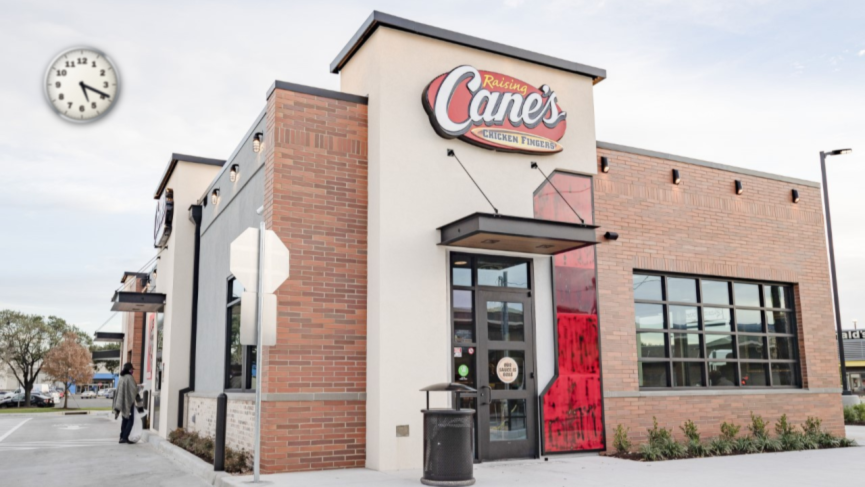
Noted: {"hour": 5, "minute": 19}
